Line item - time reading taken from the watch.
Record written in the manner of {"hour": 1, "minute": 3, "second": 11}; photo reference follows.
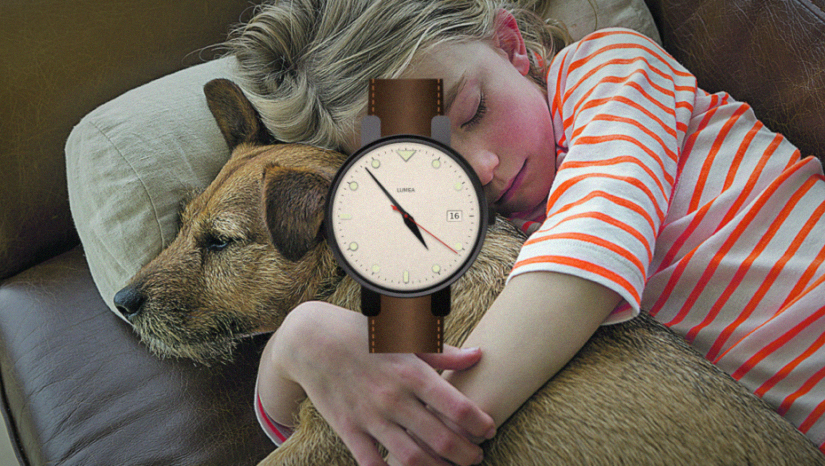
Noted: {"hour": 4, "minute": 53, "second": 21}
